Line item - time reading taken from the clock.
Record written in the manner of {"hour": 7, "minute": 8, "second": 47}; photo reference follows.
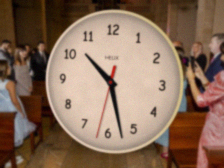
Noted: {"hour": 10, "minute": 27, "second": 32}
